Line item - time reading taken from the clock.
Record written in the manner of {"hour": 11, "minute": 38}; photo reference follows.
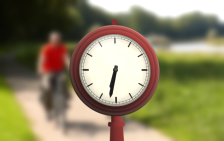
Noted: {"hour": 6, "minute": 32}
